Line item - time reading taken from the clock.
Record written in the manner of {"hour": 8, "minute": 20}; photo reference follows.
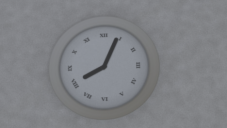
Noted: {"hour": 8, "minute": 4}
